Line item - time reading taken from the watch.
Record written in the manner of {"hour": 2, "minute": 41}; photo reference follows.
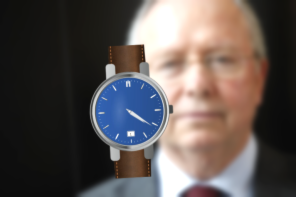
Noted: {"hour": 4, "minute": 21}
